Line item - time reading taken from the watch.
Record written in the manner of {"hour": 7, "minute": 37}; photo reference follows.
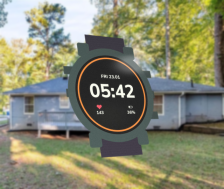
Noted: {"hour": 5, "minute": 42}
